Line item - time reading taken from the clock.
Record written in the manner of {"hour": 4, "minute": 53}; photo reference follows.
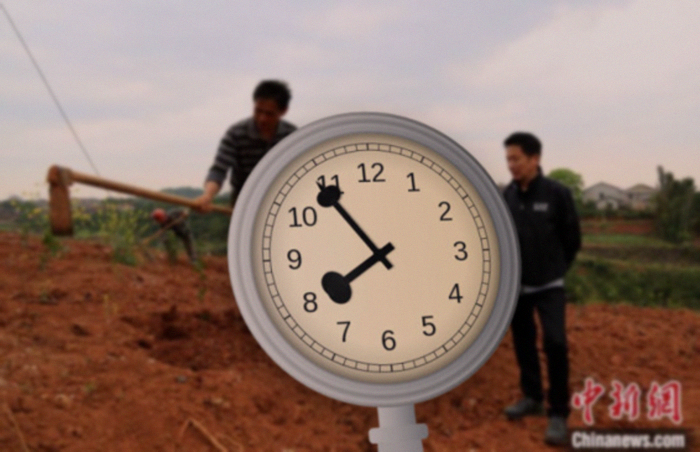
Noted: {"hour": 7, "minute": 54}
